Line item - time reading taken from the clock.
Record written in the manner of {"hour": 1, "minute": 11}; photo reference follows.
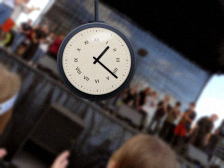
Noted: {"hour": 1, "minute": 22}
